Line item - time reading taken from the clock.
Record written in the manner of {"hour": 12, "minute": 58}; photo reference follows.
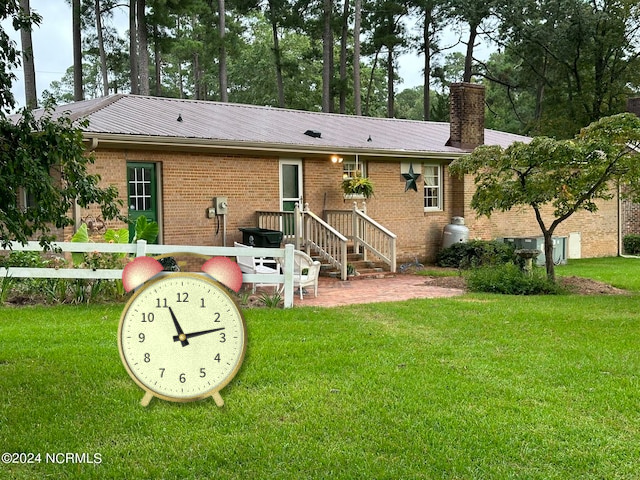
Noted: {"hour": 11, "minute": 13}
